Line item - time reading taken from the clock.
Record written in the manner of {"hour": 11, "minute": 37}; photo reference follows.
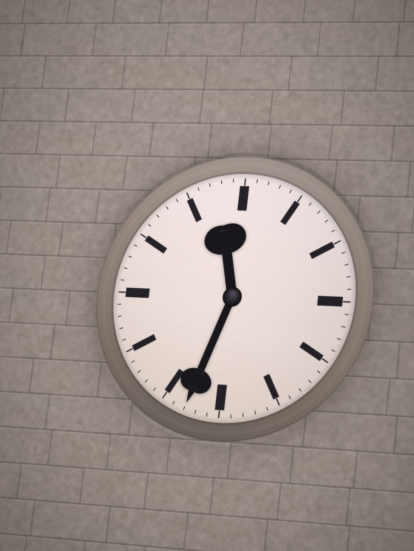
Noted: {"hour": 11, "minute": 33}
